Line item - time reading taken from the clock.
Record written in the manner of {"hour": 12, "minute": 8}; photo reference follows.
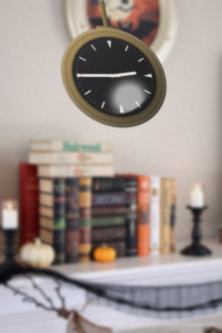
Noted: {"hour": 2, "minute": 45}
